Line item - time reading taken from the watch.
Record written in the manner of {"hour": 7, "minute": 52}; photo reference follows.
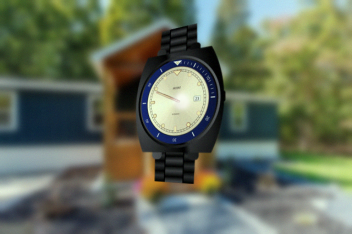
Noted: {"hour": 9, "minute": 49}
